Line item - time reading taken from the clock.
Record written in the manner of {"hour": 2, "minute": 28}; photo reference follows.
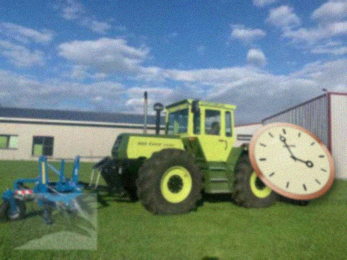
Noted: {"hour": 3, "minute": 58}
